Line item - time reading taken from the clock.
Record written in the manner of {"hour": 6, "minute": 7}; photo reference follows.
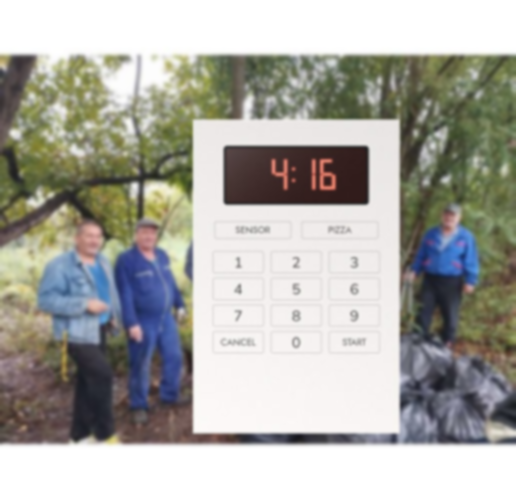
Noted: {"hour": 4, "minute": 16}
